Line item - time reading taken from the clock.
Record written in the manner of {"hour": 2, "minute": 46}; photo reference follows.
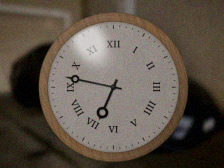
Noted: {"hour": 6, "minute": 47}
